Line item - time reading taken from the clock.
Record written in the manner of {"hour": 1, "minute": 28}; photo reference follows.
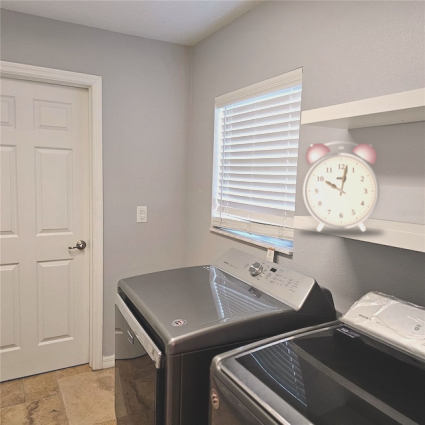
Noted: {"hour": 10, "minute": 2}
